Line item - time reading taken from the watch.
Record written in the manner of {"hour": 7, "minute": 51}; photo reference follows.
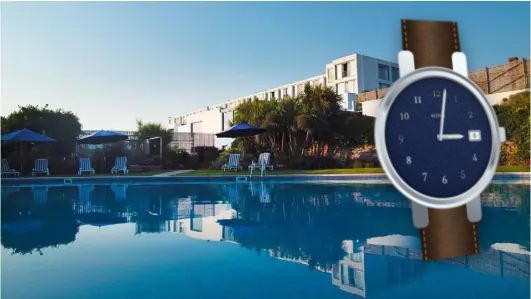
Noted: {"hour": 3, "minute": 2}
